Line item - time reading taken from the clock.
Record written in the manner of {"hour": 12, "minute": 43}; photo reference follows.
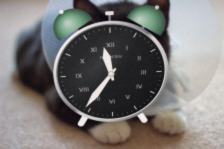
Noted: {"hour": 11, "minute": 36}
